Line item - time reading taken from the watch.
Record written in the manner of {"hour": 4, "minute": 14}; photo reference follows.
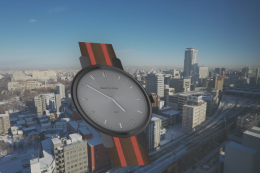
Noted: {"hour": 4, "minute": 51}
